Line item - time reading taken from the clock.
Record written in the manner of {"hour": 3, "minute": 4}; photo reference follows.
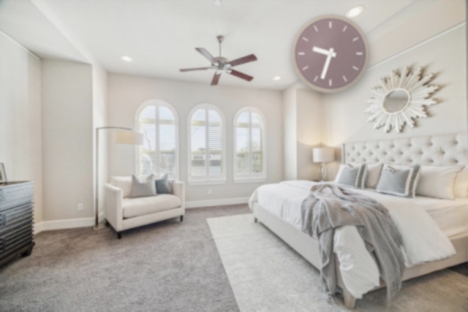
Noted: {"hour": 9, "minute": 33}
